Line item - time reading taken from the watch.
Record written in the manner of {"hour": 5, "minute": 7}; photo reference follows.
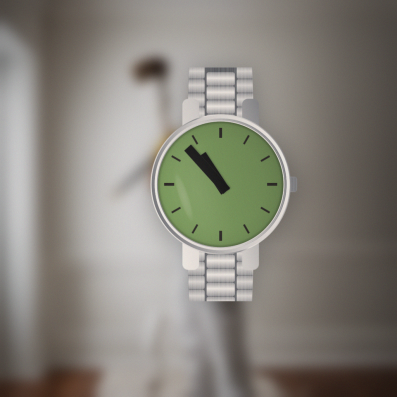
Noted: {"hour": 10, "minute": 53}
